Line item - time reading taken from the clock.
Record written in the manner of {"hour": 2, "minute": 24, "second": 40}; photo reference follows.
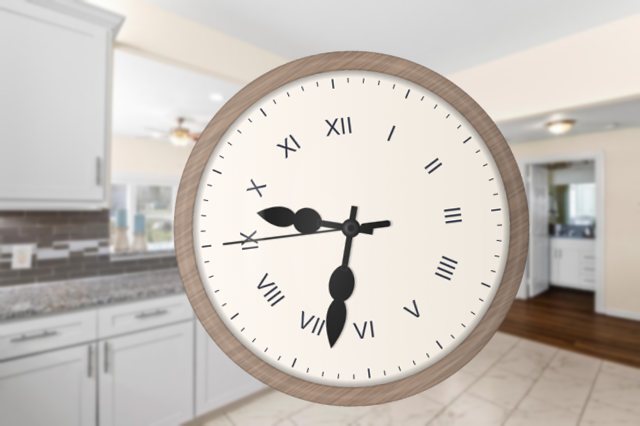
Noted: {"hour": 9, "minute": 32, "second": 45}
